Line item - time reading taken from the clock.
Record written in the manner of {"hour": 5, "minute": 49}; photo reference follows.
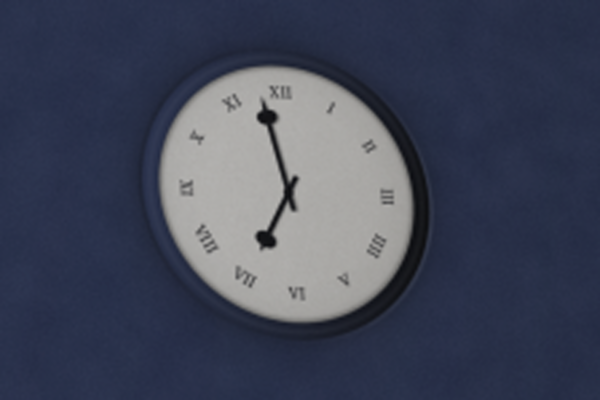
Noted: {"hour": 6, "minute": 58}
